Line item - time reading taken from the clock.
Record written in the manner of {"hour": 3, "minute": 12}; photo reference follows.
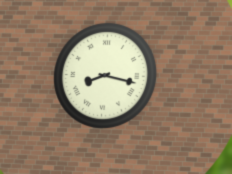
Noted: {"hour": 8, "minute": 17}
